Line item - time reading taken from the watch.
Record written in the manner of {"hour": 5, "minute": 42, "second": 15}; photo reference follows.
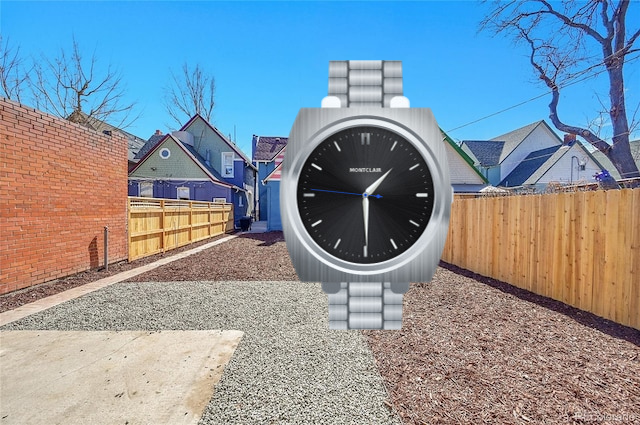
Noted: {"hour": 1, "minute": 29, "second": 46}
